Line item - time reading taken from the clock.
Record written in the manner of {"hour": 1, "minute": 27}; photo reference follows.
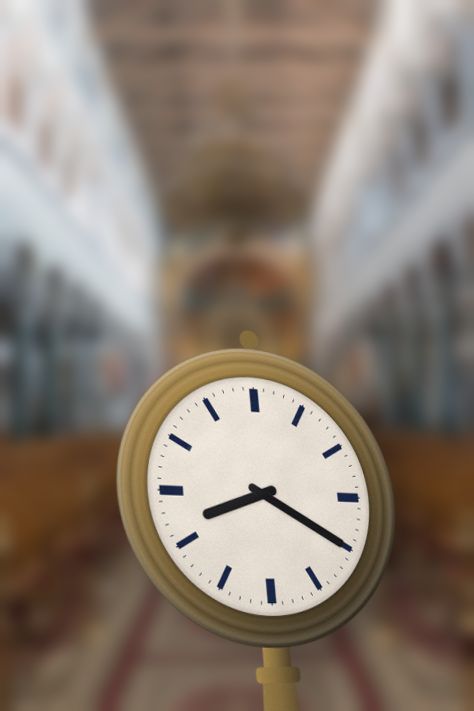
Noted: {"hour": 8, "minute": 20}
